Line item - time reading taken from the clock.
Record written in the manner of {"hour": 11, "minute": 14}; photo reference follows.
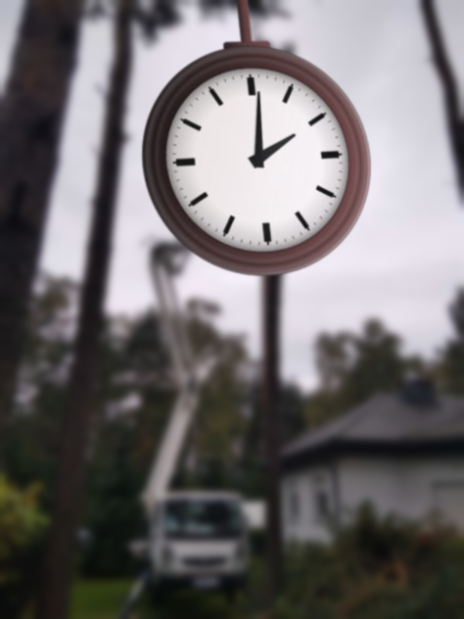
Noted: {"hour": 2, "minute": 1}
